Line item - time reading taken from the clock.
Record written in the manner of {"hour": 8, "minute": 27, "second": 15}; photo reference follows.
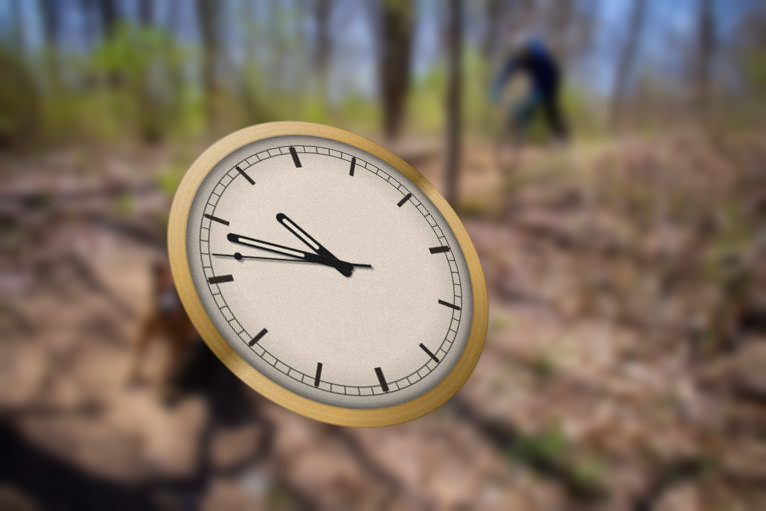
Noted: {"hour": 10, "minute": 48, "second": 47}
